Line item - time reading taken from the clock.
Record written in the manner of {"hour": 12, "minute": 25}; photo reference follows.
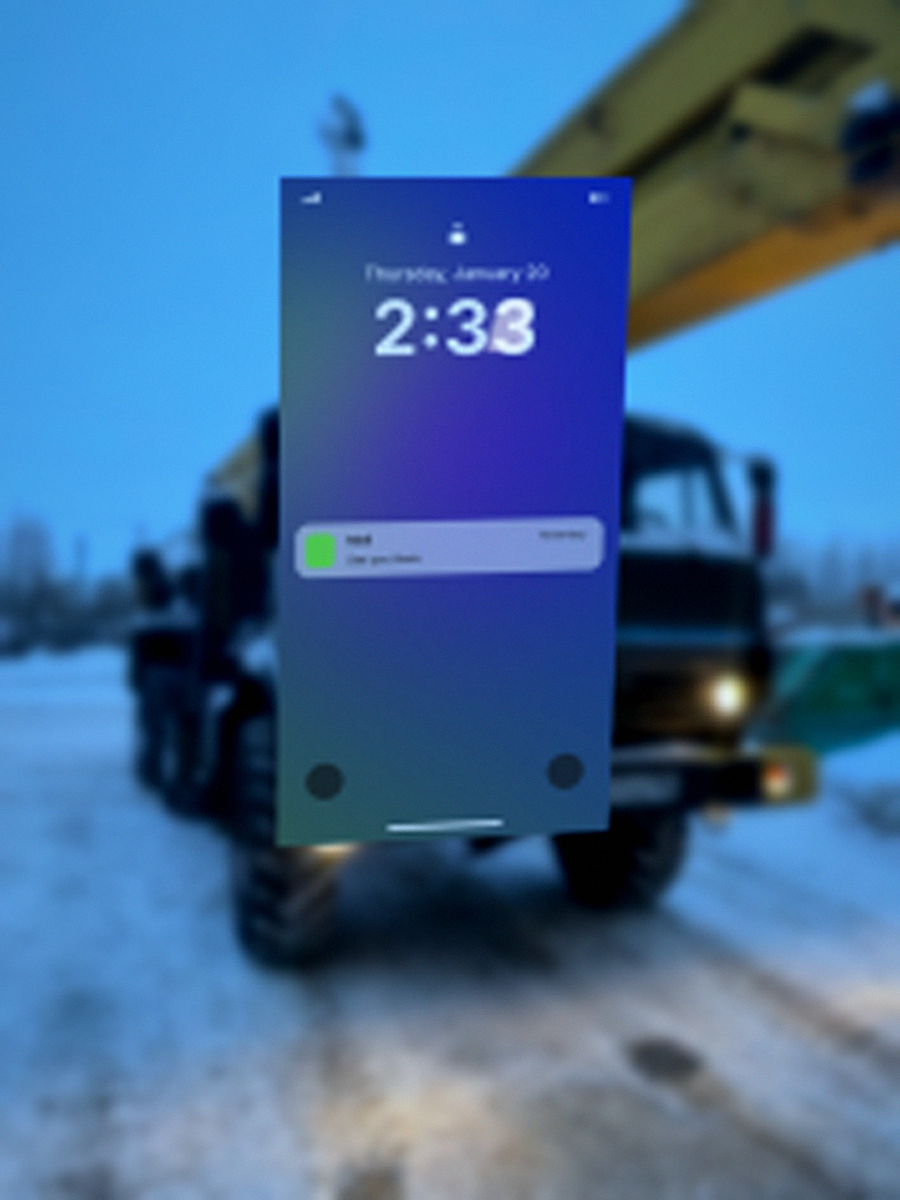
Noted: {"hour": 2, "minute": 33}
